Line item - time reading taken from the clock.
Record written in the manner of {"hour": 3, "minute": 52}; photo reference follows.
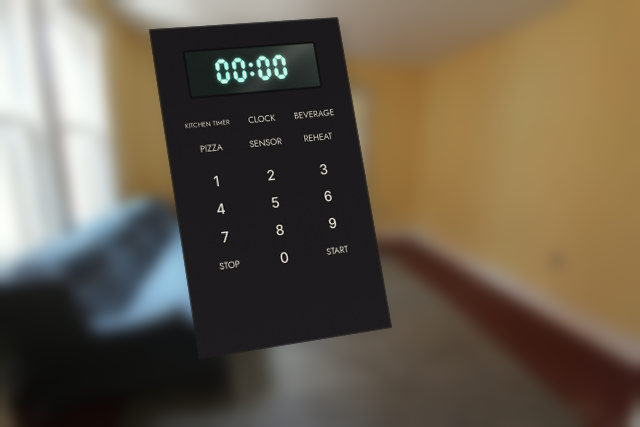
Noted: {"hour": 0, "minute": 0}
